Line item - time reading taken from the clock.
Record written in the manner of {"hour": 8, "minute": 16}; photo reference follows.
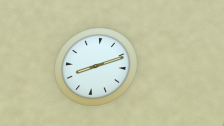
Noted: {"hour": 8, "minute": 11}
